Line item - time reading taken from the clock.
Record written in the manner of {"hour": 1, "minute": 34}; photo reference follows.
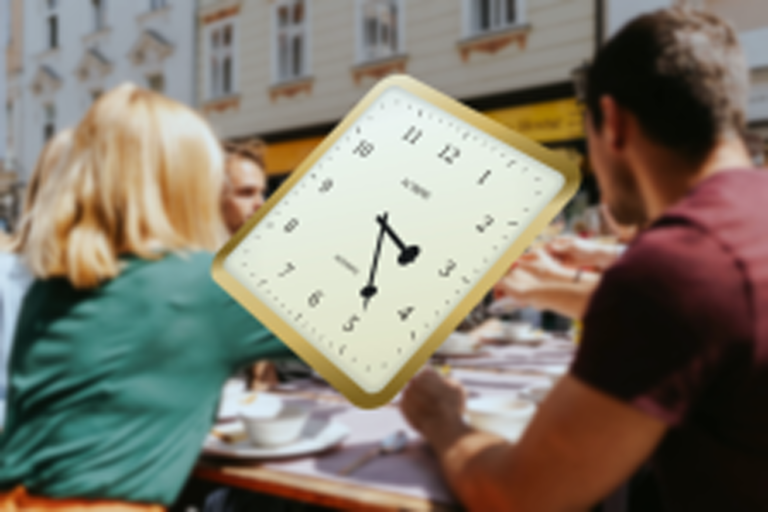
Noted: {"hour": 3, "minute": 24}
